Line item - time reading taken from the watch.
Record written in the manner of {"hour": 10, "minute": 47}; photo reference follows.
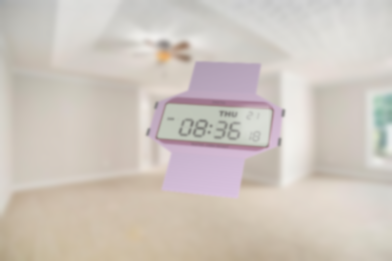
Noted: {"hour": 8, "minute": 36}
